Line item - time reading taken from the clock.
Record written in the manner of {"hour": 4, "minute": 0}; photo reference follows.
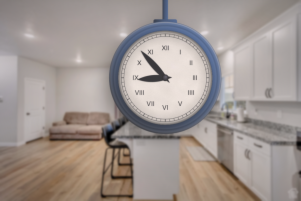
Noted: {"hour": 8, "minute": 53}
